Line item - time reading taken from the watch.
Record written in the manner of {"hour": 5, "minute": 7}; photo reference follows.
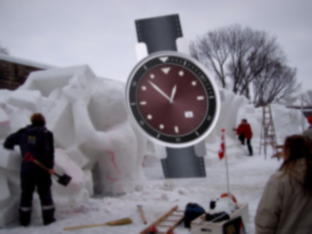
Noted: {"hour": 12, "minute": 53}
